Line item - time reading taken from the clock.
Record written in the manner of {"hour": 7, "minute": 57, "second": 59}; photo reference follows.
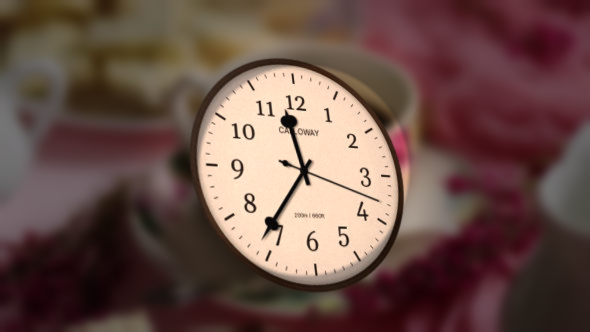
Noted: {"hour": 11, "minute": 36, "second": 18}
